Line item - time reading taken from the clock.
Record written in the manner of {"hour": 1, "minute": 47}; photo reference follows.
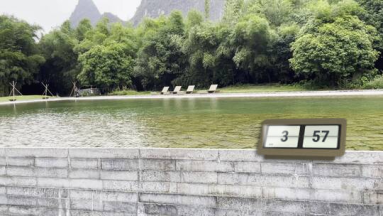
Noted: {"hour": 3, "minute": 57}
